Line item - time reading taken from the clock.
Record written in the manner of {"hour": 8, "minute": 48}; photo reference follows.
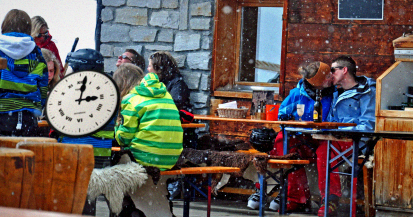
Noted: {"hour": 3, "minute": 2}
